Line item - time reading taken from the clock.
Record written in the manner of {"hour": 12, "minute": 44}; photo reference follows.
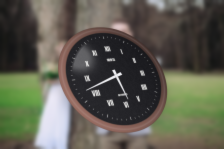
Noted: {"hour": 5, "minute": 42}
